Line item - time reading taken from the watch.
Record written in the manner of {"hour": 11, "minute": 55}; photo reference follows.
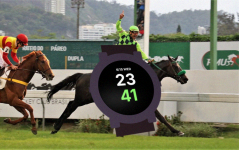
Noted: {"hour": 23, "minute": 41}
